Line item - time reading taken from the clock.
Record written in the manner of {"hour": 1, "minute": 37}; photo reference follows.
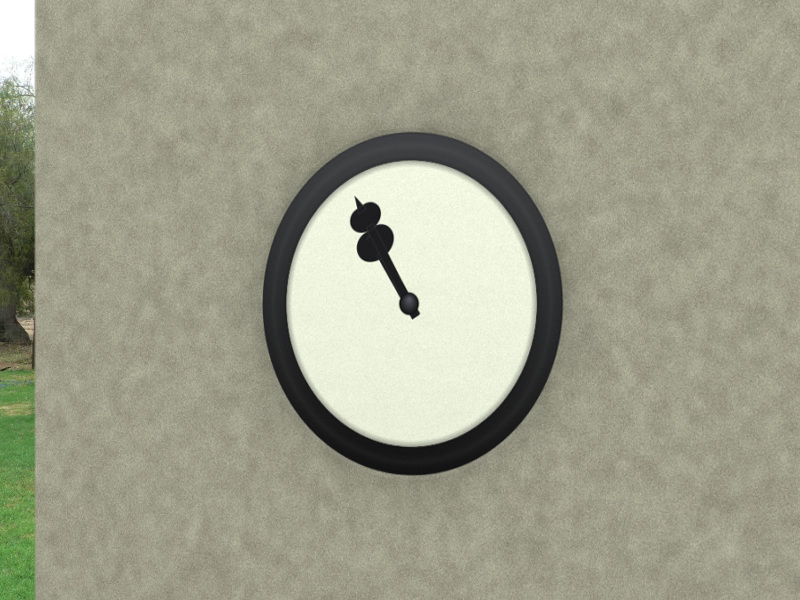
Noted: {"hour": 10, "minute": 55}
